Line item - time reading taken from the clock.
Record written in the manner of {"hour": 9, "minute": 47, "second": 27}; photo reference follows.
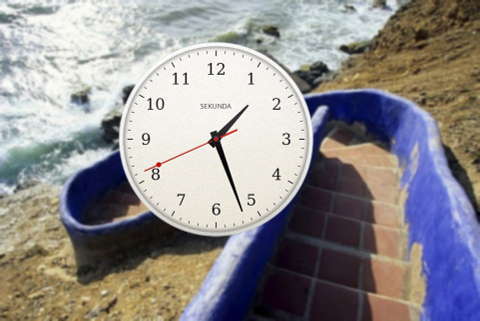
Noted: {"hour": 1, "minute": 26, "second": 41}
